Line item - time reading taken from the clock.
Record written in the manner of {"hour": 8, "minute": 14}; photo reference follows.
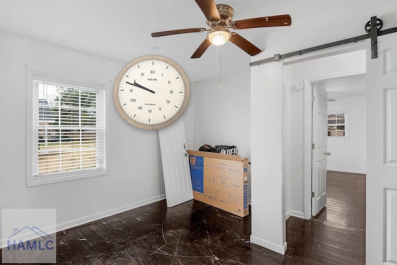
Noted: {"hour": 9, "minute": 48}
